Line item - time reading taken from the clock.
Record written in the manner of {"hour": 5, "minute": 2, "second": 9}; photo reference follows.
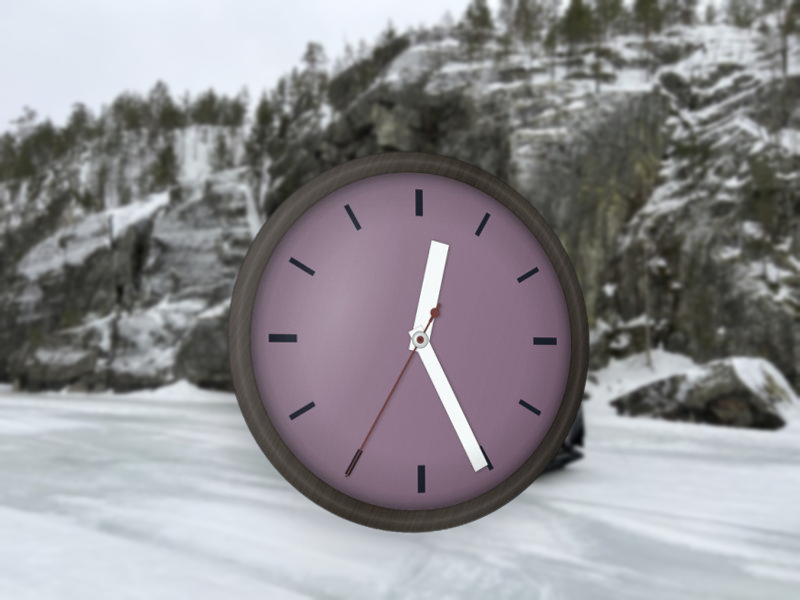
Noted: {"hour": 12, "minute": 25, "second": 35}
